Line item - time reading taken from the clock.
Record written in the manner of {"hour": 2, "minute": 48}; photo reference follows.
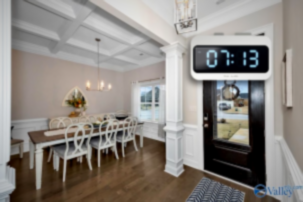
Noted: {"hour": 7, "minute": 13}
